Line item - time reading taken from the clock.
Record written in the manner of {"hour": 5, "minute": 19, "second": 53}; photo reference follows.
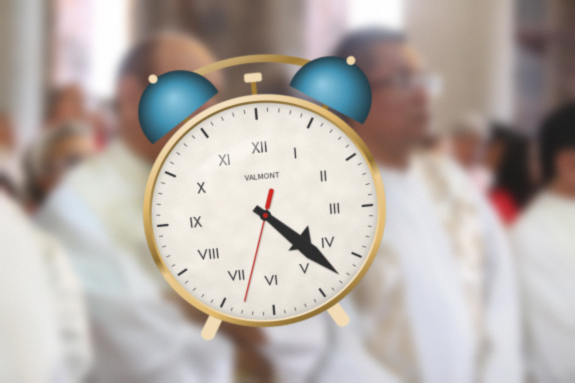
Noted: {"hour": 4, "minute": 22, "second": 33}
